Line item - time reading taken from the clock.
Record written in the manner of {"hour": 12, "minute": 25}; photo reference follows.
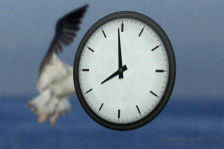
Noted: {"hour": 7, "minute": 59}
